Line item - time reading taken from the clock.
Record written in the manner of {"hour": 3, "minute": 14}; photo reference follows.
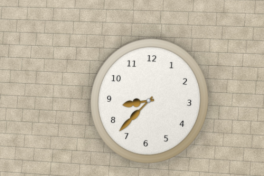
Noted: {"hour": 8, "minute": 37}
